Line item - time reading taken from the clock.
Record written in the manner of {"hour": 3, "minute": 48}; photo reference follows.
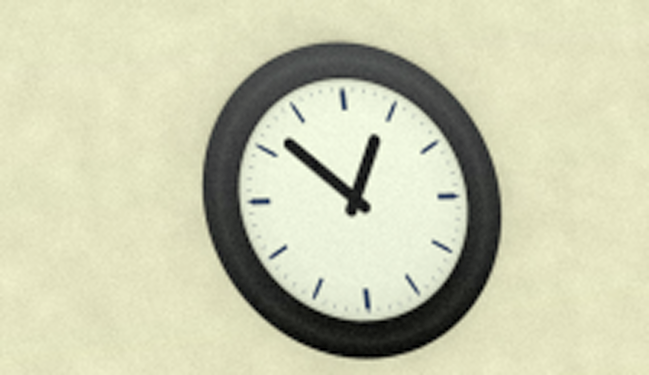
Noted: {"hour": 12, "minute": 52}
